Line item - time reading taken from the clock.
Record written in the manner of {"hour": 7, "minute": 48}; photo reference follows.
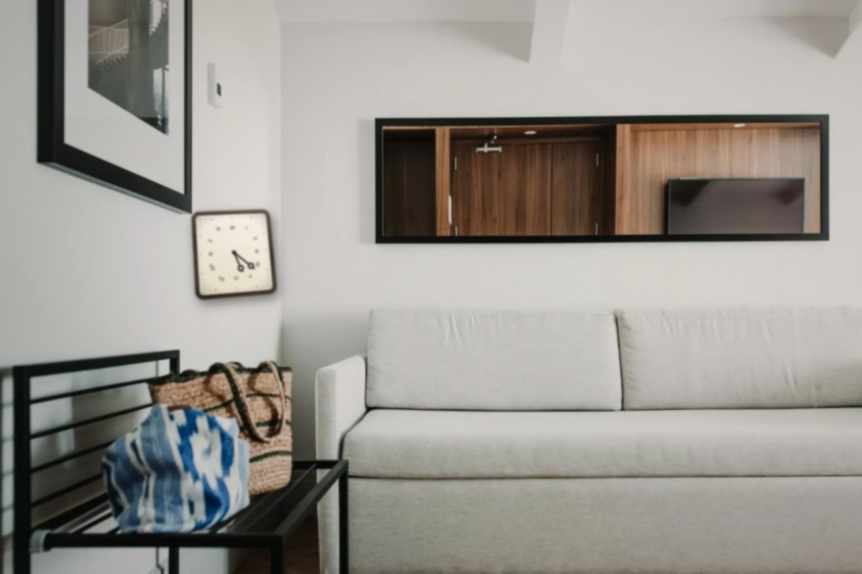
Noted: {"hour": 5, "minute": 22}
